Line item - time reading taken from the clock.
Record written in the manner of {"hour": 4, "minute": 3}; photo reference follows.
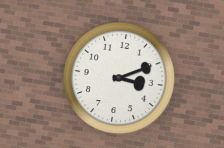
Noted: {"hour": 3, "minute": 10}
